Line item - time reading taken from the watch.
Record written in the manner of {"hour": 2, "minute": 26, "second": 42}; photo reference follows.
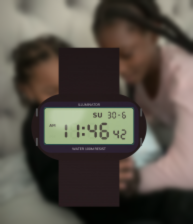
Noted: {"hour": 11, "minute": 46, "second": 42}
